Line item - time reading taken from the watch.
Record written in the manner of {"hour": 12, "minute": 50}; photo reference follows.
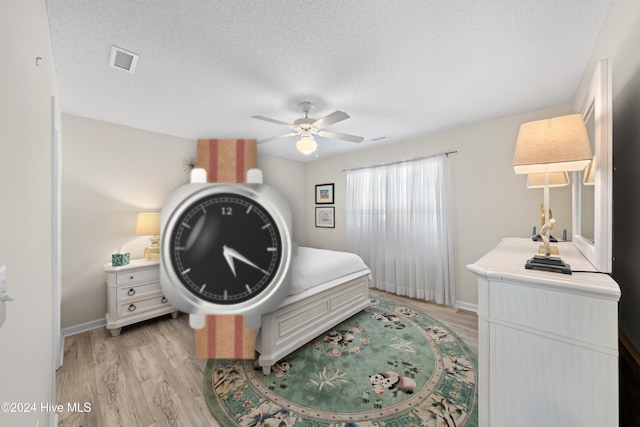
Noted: {"hour": 5, "minute": 20}
